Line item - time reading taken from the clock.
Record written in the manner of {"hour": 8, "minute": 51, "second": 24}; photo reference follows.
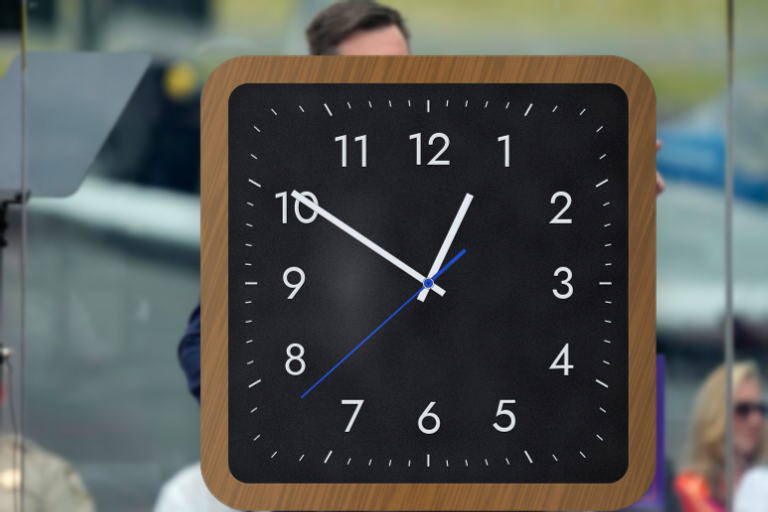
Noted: {"hour": 12, "minute": 50, "second": 38}
